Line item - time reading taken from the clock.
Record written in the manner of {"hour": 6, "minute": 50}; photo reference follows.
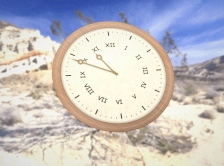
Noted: {"hour": 10, "minute": 49}
